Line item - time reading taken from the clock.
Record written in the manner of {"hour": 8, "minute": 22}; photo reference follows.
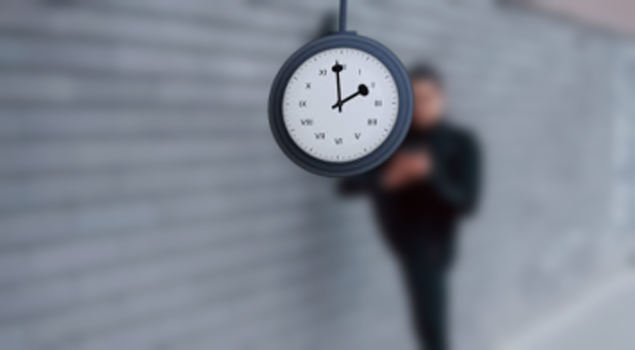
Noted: {"hour": 1, "minute": 59}
